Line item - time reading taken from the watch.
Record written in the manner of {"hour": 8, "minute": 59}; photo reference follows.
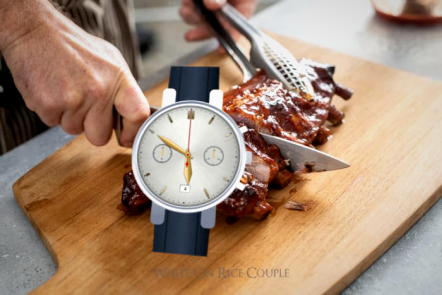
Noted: {"hour": 5, "minute": 50}
